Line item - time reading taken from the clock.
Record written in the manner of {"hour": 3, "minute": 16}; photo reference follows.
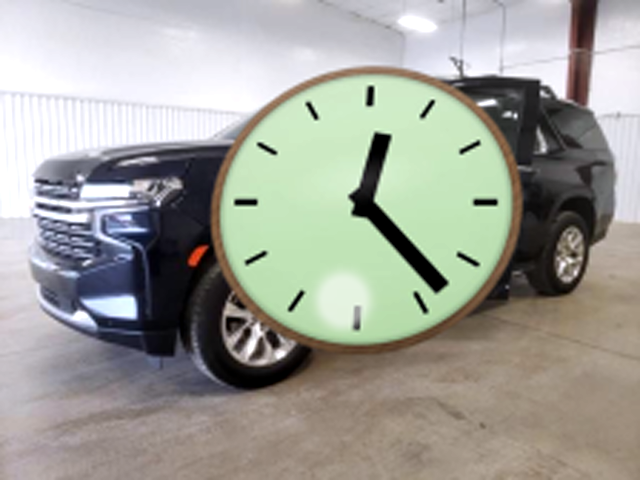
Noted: {"hour": 12, "minute": 23}
